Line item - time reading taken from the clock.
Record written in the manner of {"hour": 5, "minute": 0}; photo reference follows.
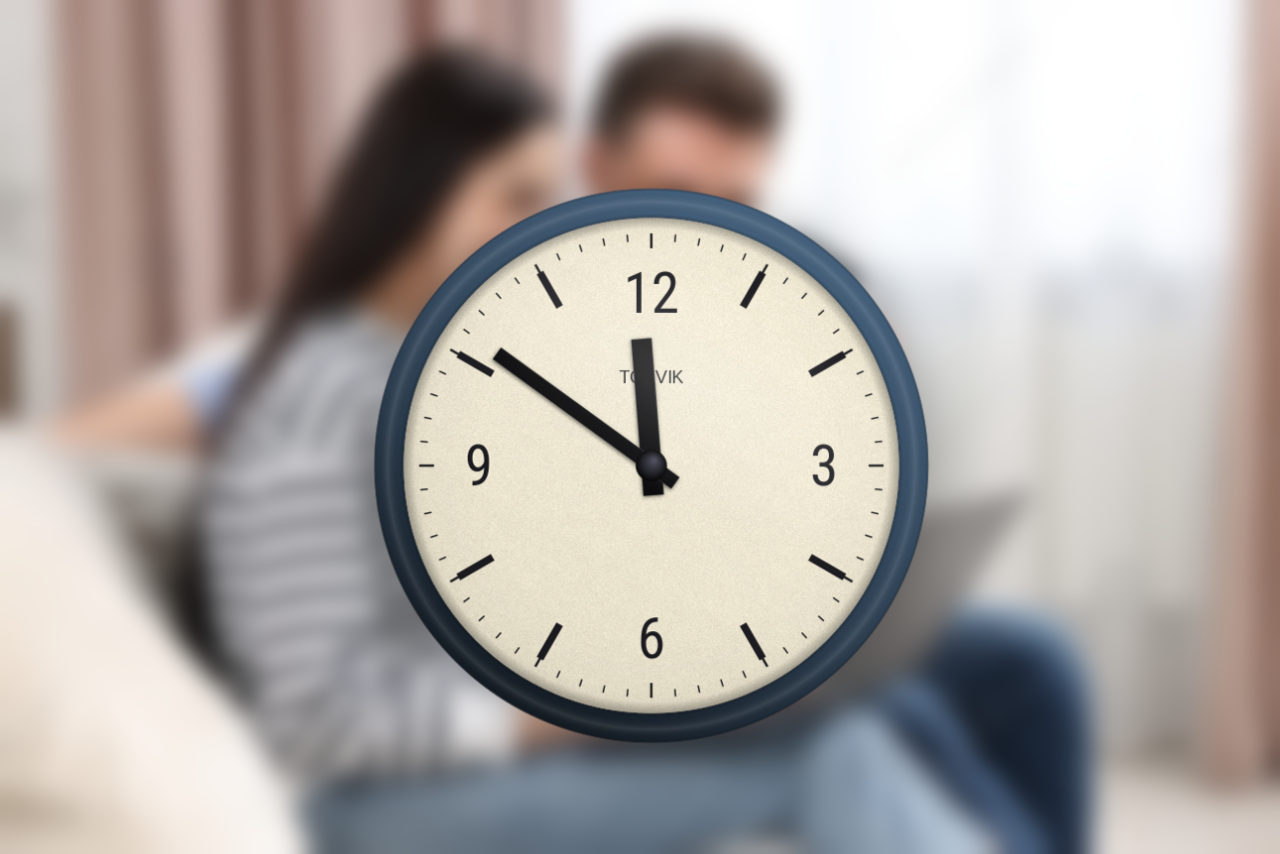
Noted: {"hour": 11, "minute": 51}
